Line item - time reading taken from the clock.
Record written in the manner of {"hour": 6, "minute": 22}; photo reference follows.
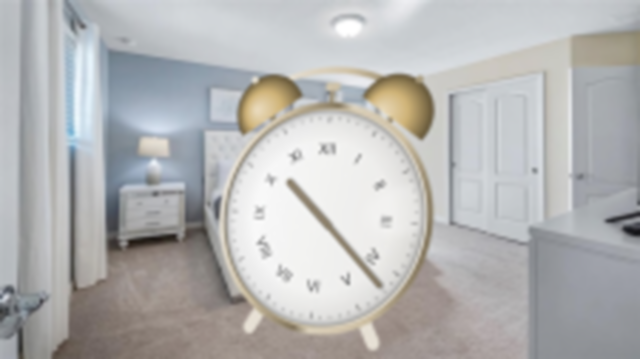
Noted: {"hour": 10, "minute": 22}
